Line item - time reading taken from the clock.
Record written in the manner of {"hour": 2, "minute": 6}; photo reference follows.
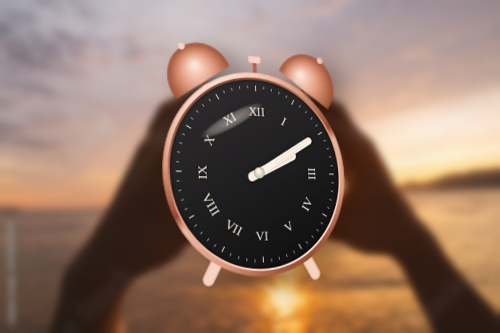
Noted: {"hour": 2, "minute": 10}
